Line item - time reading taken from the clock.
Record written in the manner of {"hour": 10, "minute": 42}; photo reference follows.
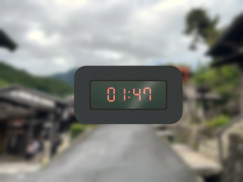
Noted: {"hour": 1, "minute": 47}
